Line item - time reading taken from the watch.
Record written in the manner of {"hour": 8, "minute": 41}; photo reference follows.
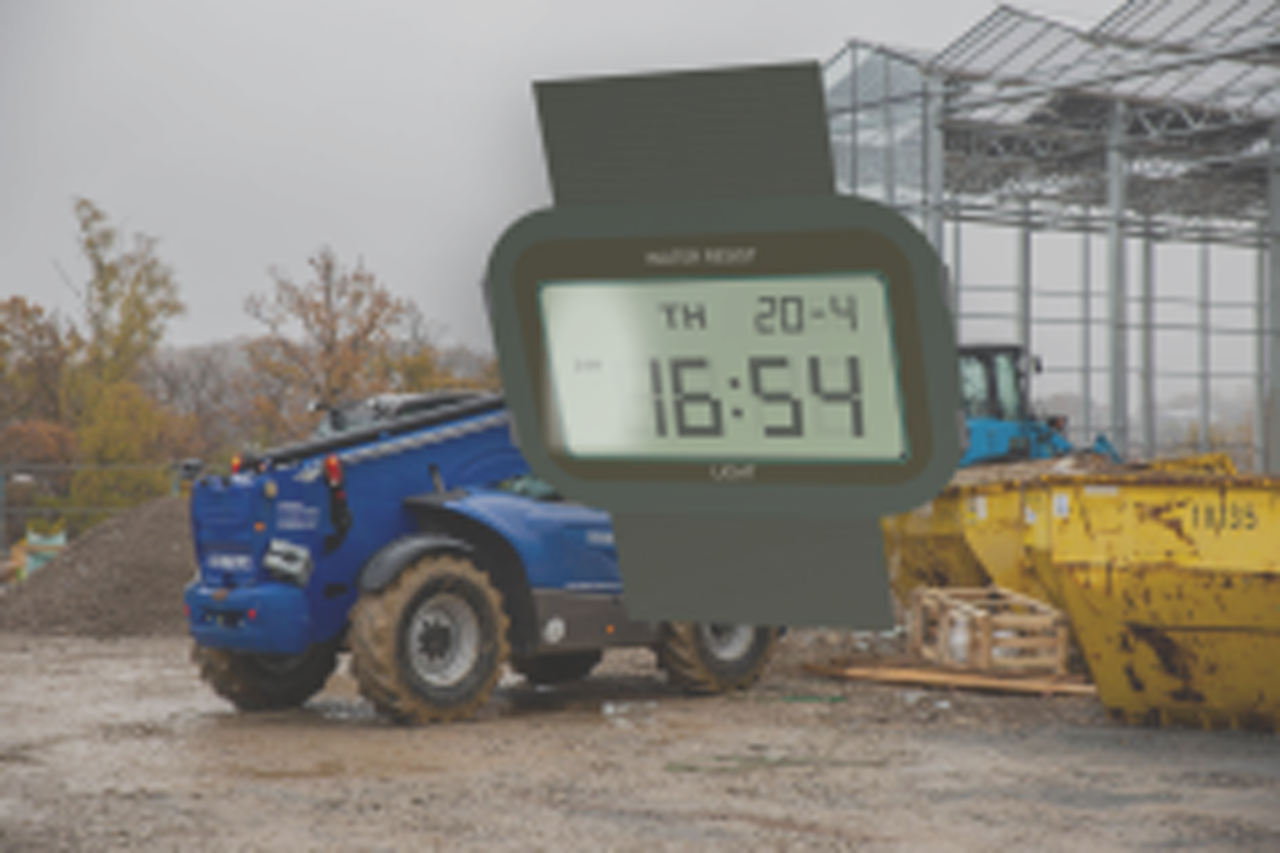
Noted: {"hour": 16, "minute": 54}
